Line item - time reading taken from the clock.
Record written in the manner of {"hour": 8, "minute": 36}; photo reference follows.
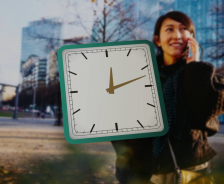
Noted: {"hour": 12, "minute": 12}
